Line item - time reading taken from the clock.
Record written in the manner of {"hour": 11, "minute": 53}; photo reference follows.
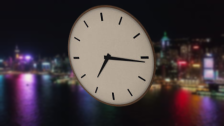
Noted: {"hour": 7, "minute": 16}
